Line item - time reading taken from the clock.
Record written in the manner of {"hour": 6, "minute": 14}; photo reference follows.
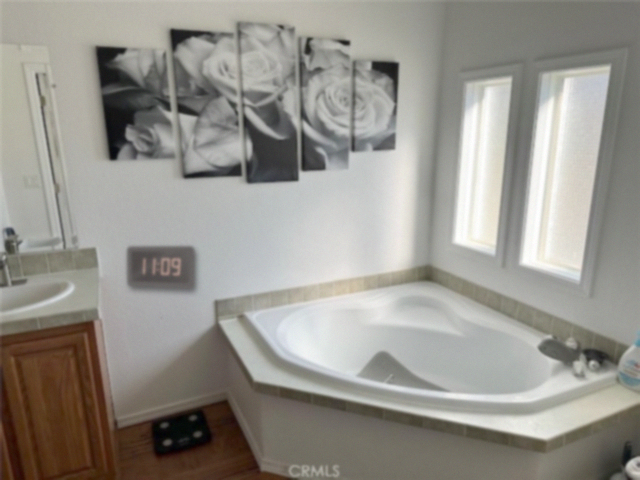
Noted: {"hour": 11, "minute": 9}
